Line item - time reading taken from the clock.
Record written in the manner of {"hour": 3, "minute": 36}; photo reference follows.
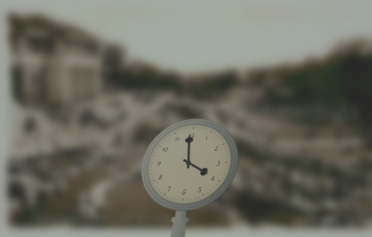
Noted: {"hour": 3, "minute": 59}
